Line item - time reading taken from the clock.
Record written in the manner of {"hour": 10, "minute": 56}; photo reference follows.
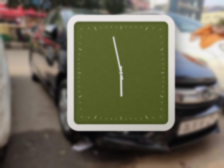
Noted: {"hour": 5, "minute": 58}
